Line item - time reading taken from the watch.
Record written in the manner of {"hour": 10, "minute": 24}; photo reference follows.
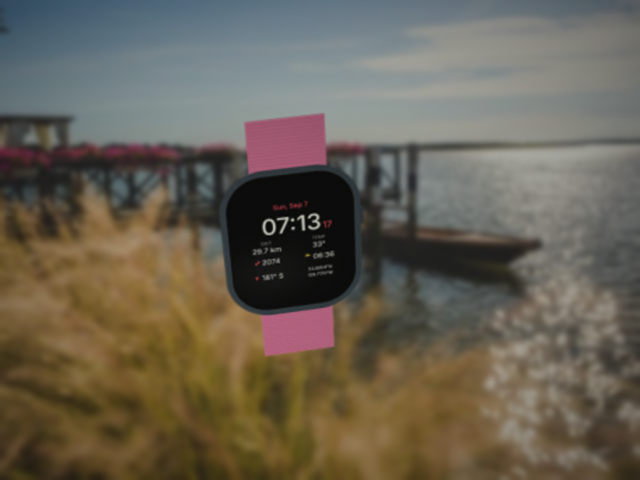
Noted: {"hour": 7, "minute": 13}
